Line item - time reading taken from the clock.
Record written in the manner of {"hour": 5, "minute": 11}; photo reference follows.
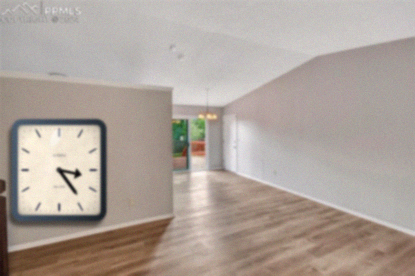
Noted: {"hour": 3, "minute": 24}
